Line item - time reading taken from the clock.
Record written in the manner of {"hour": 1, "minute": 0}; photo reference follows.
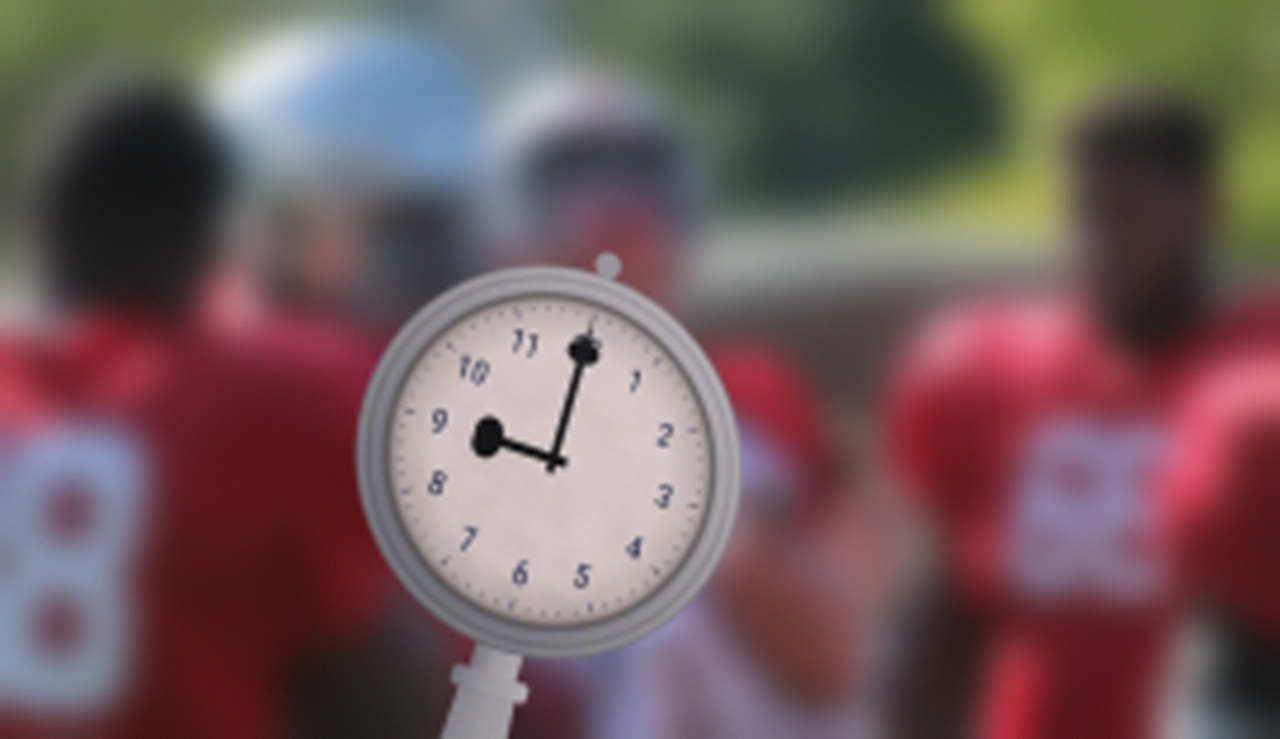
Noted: {"hour": 9, "minute": 0}
